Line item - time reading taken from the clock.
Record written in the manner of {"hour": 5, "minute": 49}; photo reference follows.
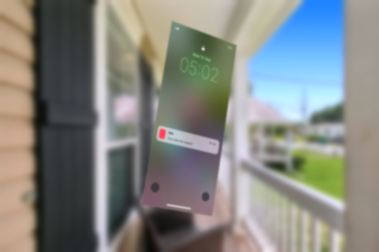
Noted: {"hour": 5, "minute": 2}
